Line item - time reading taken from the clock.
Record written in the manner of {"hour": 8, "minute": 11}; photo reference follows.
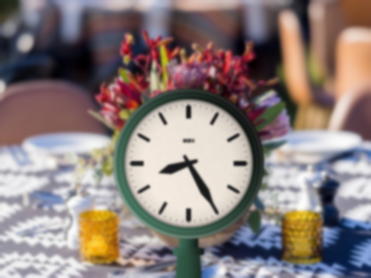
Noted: {"hour": 8, "minute": 25}
